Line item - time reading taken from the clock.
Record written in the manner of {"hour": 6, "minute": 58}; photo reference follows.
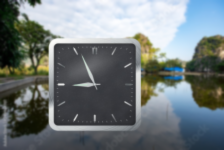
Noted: {"hour": 8, "minute": 56}
